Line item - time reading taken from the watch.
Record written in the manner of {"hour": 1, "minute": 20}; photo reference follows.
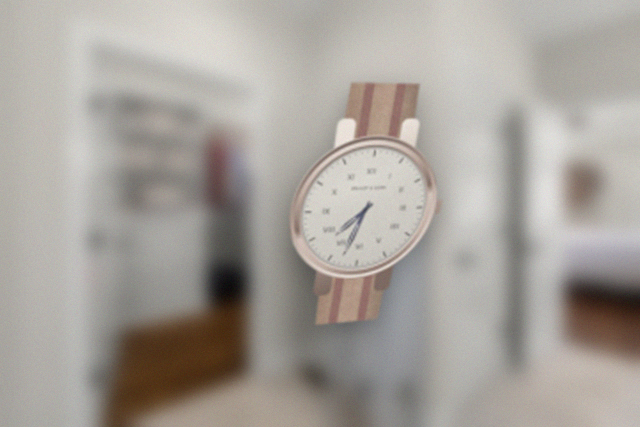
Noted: {"hour": 7, "minute": 33}
